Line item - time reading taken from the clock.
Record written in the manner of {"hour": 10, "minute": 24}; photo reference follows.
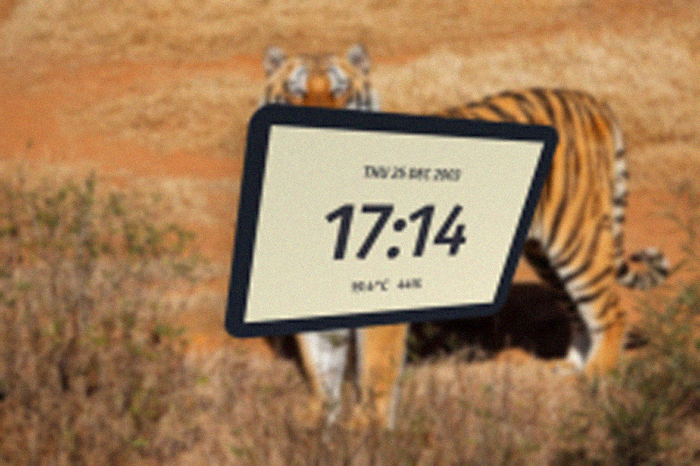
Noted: {"hour": 17, "minute": 14}
